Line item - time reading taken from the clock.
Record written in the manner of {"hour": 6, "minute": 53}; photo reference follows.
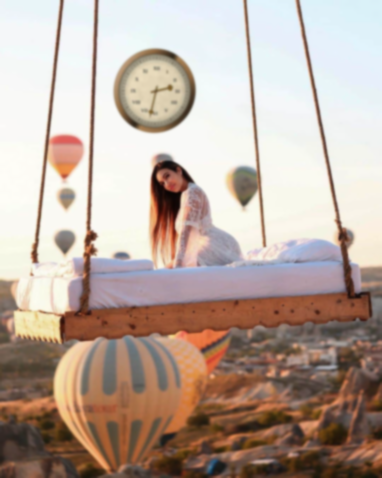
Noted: {"hour": 2, "minute": 32}
